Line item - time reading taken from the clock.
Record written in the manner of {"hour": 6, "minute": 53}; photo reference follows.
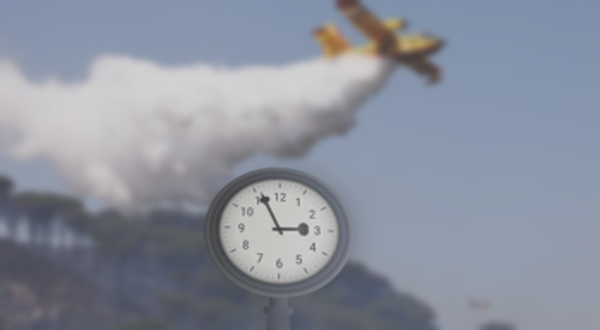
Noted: {"hour": 2, "minute": 56}
